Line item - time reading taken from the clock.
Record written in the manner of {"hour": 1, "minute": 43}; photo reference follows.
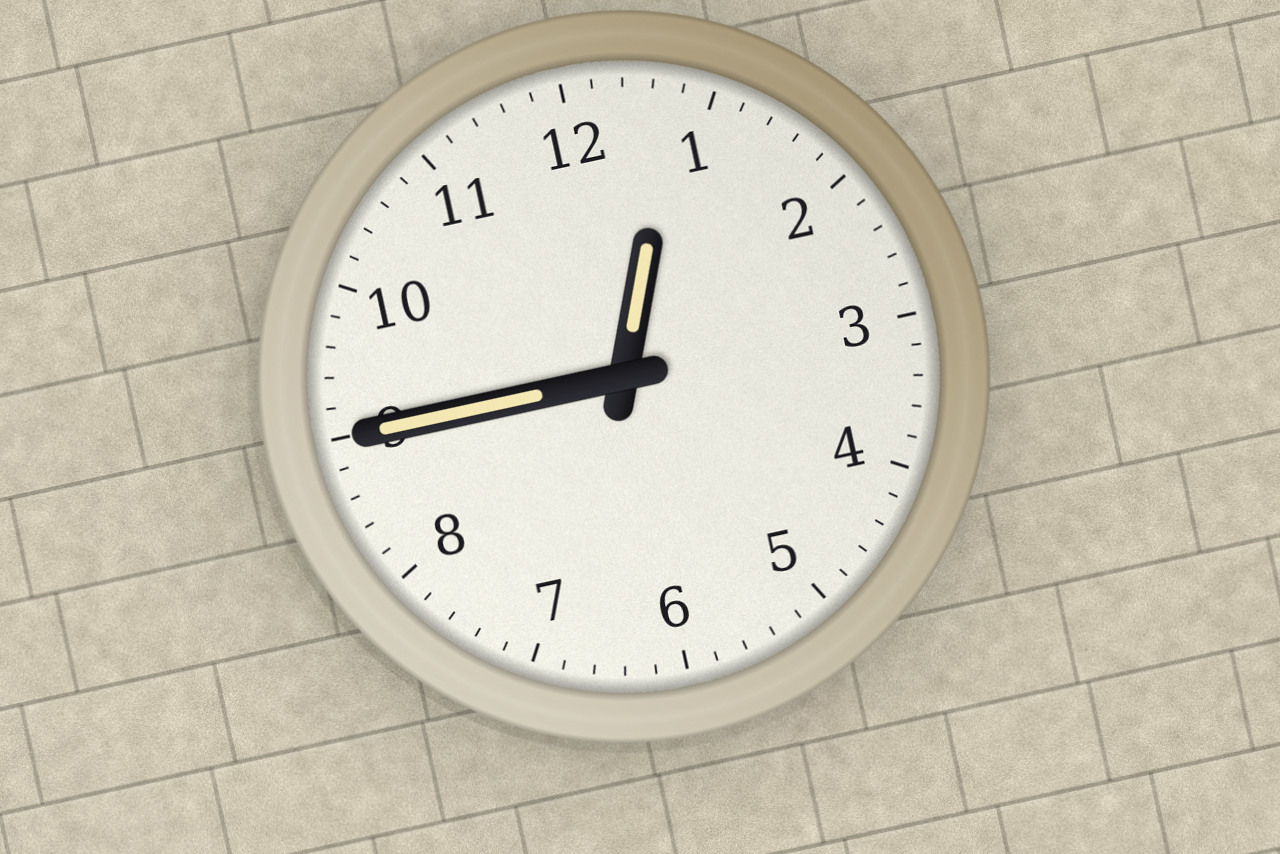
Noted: {"hour": 12, "minute": 45}
